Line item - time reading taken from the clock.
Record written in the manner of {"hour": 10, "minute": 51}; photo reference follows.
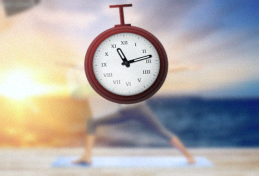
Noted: {"hour": 11, "minute": 13}
